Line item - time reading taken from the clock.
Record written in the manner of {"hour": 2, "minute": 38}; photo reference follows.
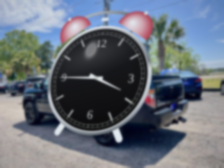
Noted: {"hour": 3, "minute": 45}
